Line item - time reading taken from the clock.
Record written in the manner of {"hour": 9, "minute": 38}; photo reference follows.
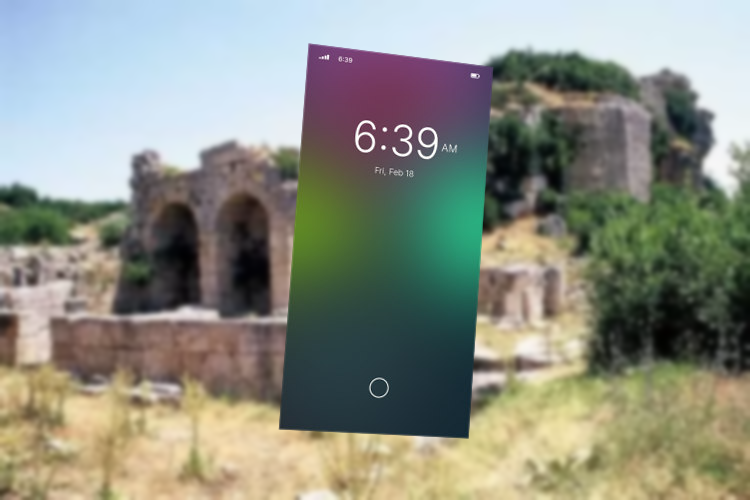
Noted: {"hour": 6, "minute": 39}
